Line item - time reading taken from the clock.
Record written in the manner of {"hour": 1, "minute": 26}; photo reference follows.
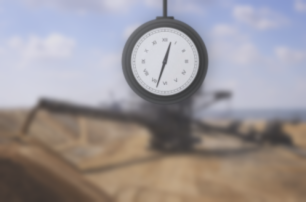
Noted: {"hour": 12, "minute": 33}
